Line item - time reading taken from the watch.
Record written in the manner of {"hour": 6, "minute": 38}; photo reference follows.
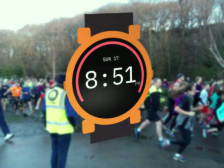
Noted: {"hour": 8, "minute": 51}
